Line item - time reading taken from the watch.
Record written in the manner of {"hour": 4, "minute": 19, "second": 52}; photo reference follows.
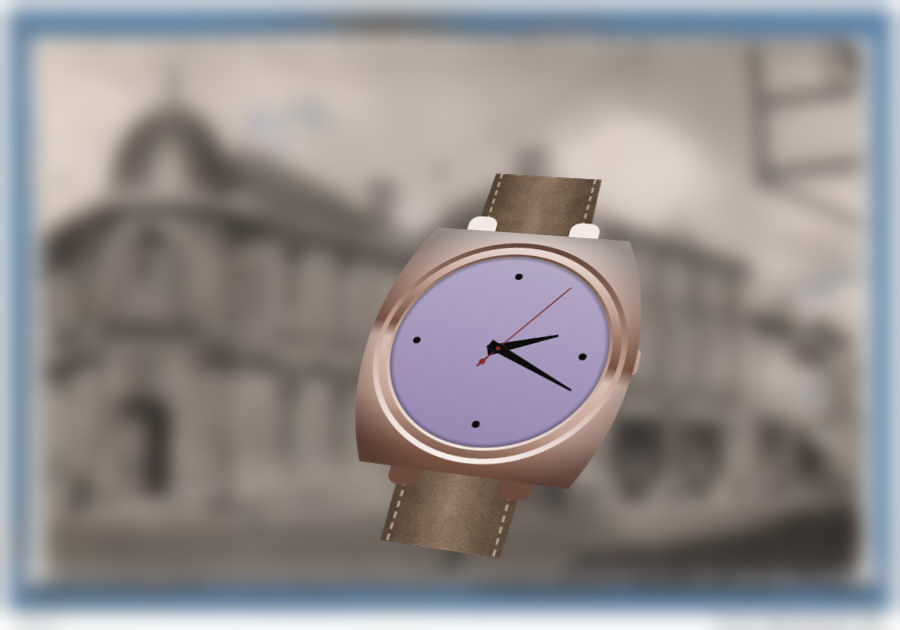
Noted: {"hour": 2, "minute": 19, "second": 6}
